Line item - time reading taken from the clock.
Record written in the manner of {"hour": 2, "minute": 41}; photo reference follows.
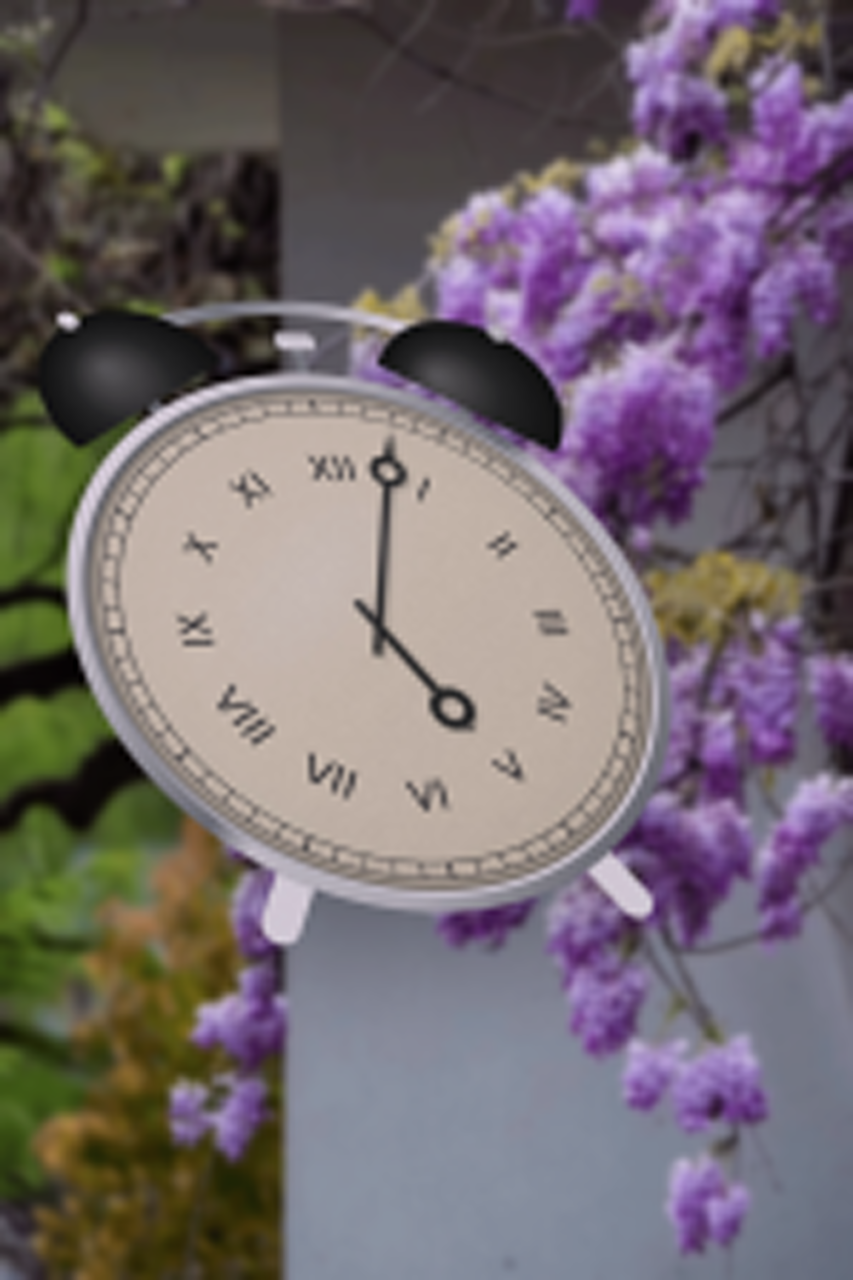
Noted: {"hour": 5, "minute": 3}
